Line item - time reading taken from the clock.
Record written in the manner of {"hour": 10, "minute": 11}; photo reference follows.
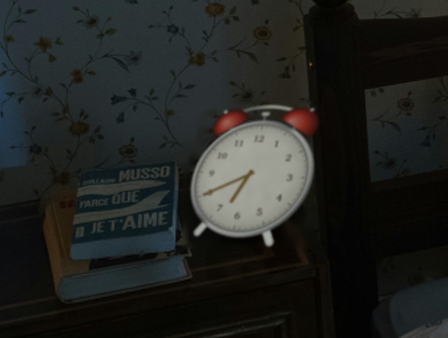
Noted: {"hour": 6, "minute": 40}
